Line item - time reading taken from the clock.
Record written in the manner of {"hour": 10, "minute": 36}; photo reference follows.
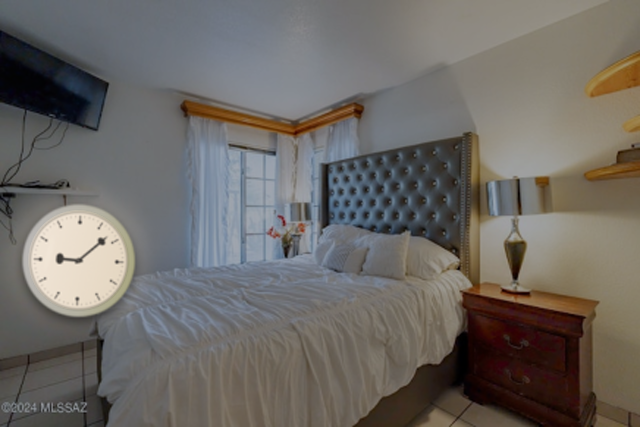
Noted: {"hour": 9, "minute": 8}
